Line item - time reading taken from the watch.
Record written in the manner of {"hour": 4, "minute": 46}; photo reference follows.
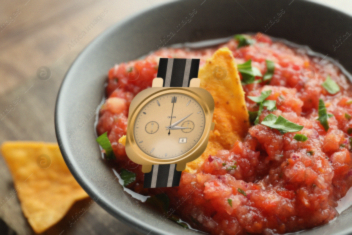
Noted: {"hour": 3, "minute": 9}
